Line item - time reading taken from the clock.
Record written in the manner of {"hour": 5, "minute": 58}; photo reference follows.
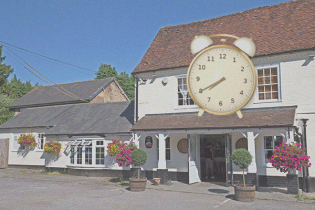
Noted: {"hour": 7, "minute": 40}
